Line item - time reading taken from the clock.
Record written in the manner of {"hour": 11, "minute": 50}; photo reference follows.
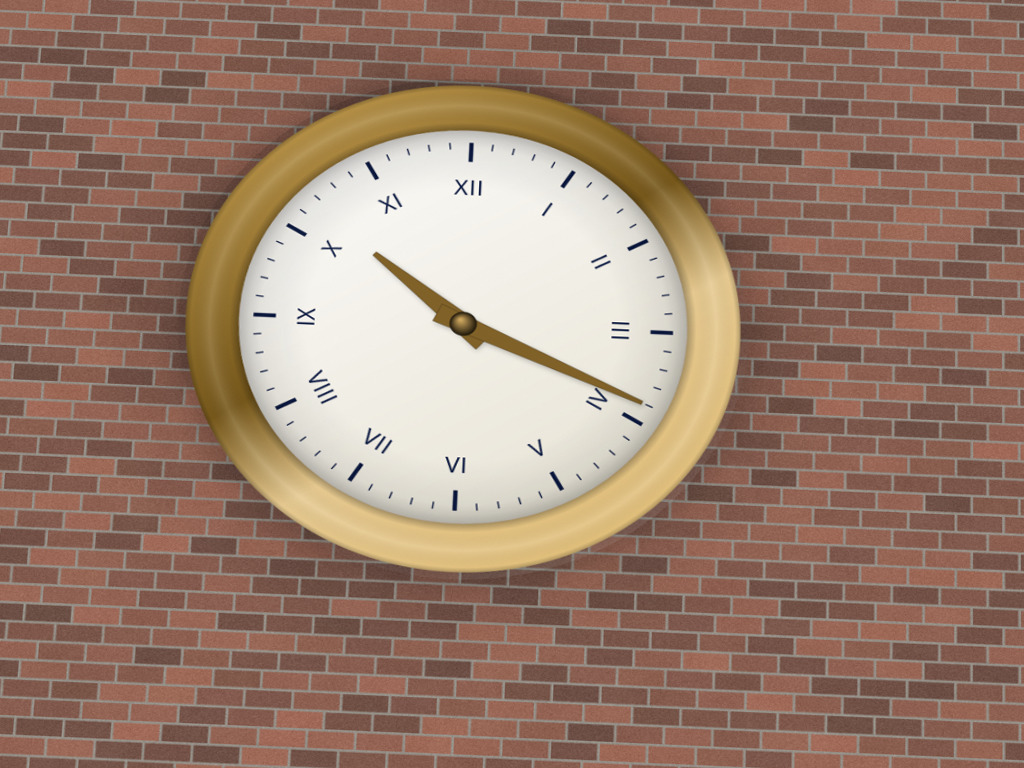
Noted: {"hour": 10, "minute": 19}
